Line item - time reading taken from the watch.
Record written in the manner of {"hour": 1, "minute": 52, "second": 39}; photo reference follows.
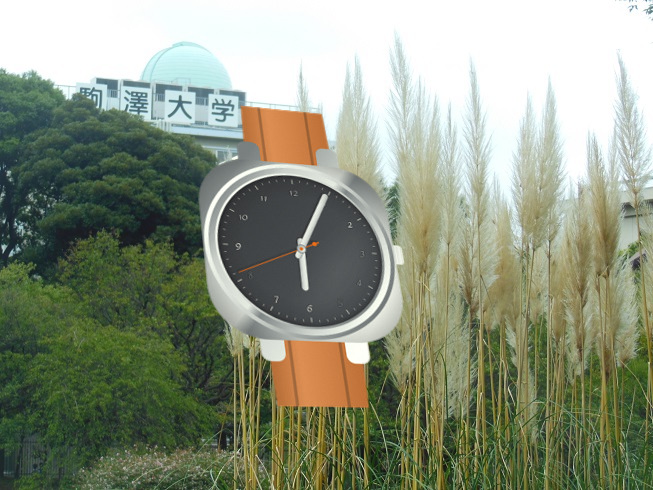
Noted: {"hour": 6, "minute": 4, "second": 41}
